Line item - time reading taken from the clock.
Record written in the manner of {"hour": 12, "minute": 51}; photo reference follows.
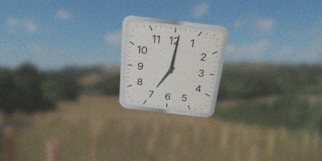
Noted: {"hour": 7, "minute": 1}
